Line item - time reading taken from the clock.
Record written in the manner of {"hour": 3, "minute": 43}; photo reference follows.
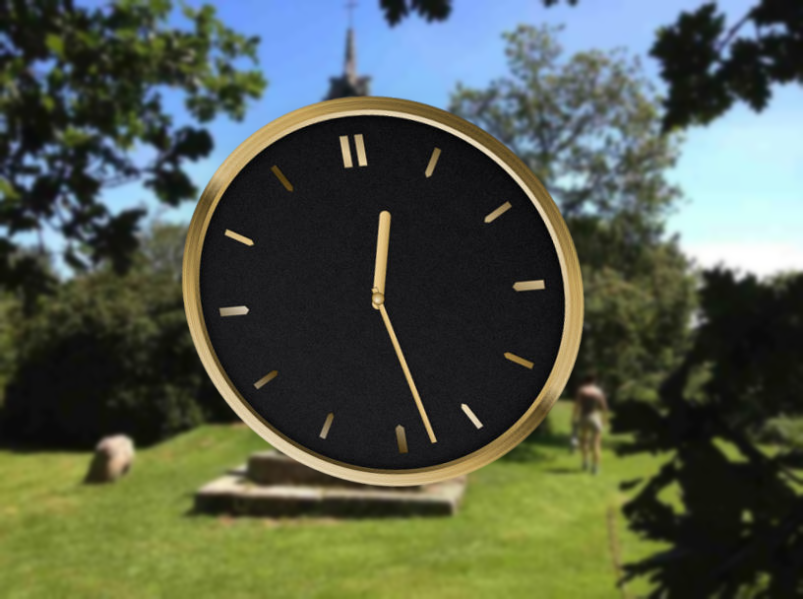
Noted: {"hour": 12, "minute": 28}
